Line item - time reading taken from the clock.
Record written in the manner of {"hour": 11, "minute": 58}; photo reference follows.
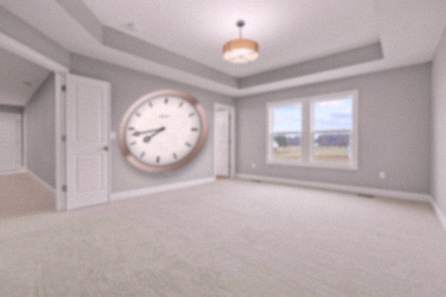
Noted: {"hour": 7, "minute": 43}
